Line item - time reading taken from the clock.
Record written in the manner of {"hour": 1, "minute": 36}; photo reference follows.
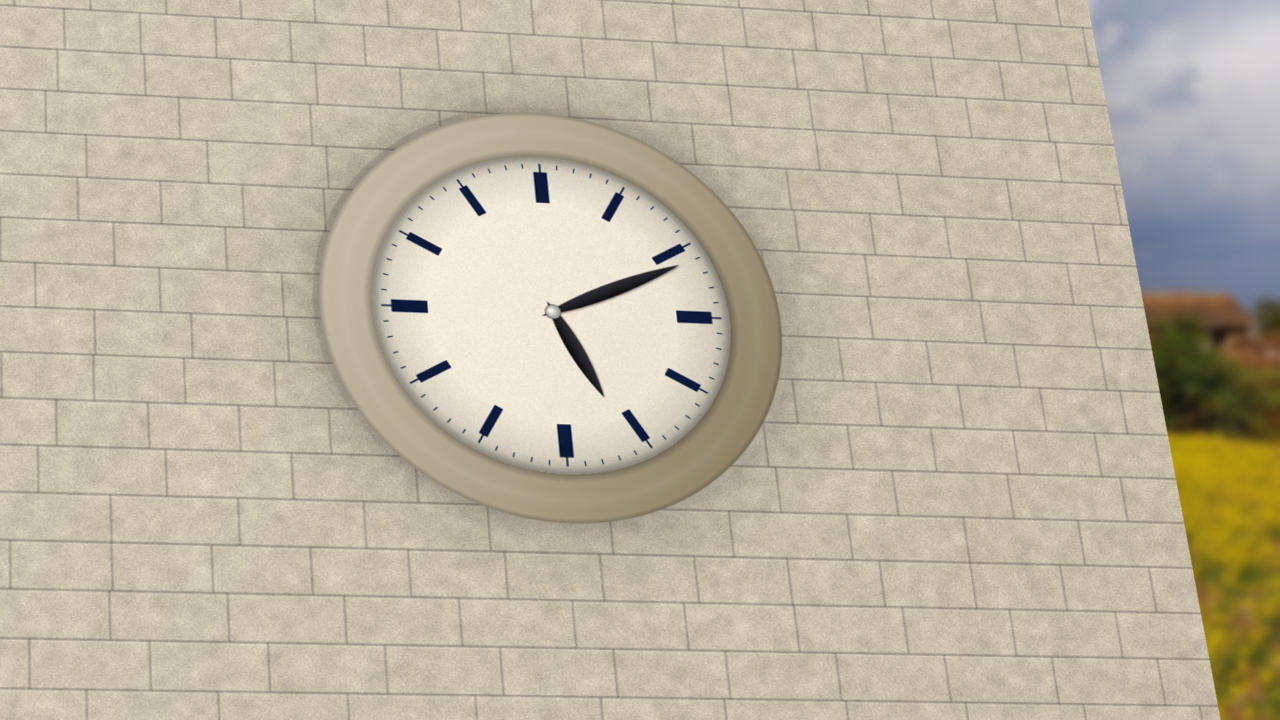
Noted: {"hour": 5, "minute": 11}
